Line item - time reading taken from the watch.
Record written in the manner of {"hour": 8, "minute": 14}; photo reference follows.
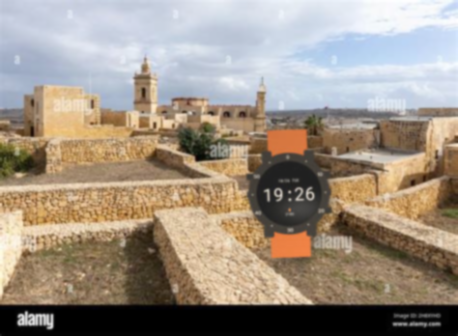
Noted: {"hour": 19, "minute": 26}
